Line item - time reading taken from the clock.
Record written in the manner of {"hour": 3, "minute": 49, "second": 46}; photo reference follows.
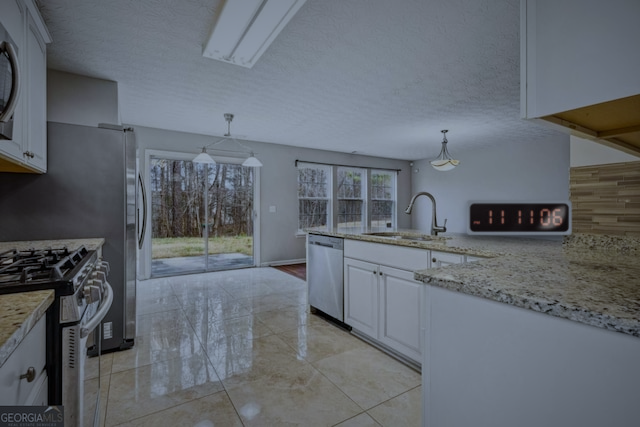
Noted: {"hour": 11, "minute": 11, "second": 6}
